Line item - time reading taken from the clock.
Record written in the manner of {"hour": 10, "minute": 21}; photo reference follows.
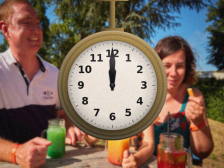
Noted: {"hour": 12, "minute": 0}
